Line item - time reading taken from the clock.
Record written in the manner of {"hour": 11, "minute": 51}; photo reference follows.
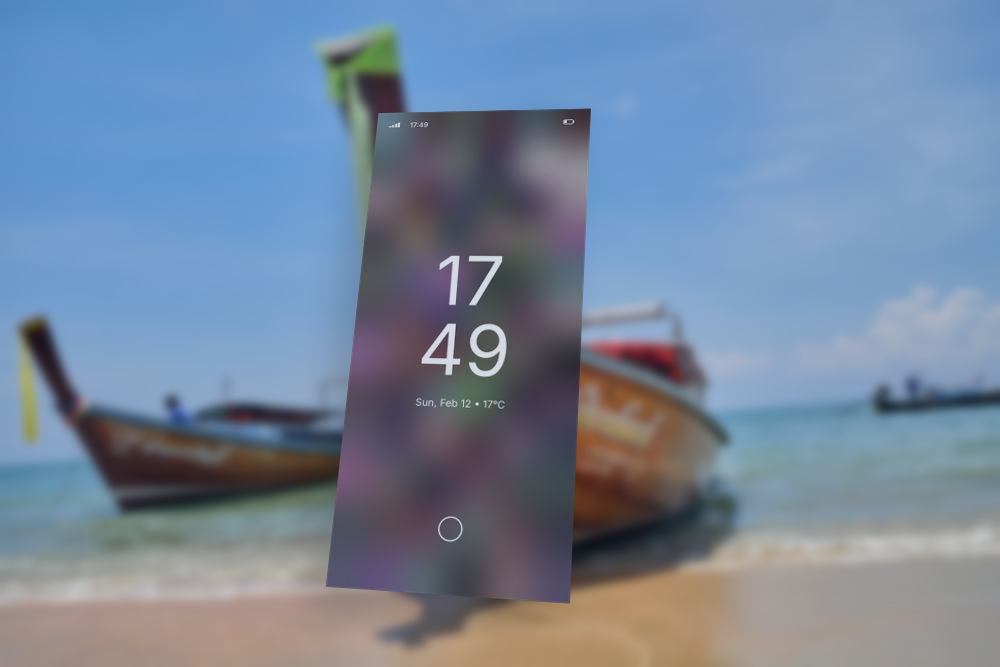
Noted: {"hour": 17, "minute": 49}
